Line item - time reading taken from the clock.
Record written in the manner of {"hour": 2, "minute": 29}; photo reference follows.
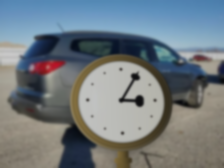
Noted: {"hour": 3, "minute": 5}
